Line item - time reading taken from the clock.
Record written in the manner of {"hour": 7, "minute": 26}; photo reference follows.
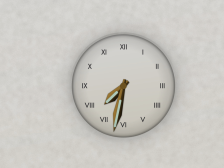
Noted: {"hour": 7, "minute": 32}
